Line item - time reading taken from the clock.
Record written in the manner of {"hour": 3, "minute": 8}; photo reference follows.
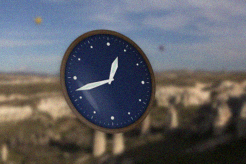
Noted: {"hour": 12, "minute": 42}
